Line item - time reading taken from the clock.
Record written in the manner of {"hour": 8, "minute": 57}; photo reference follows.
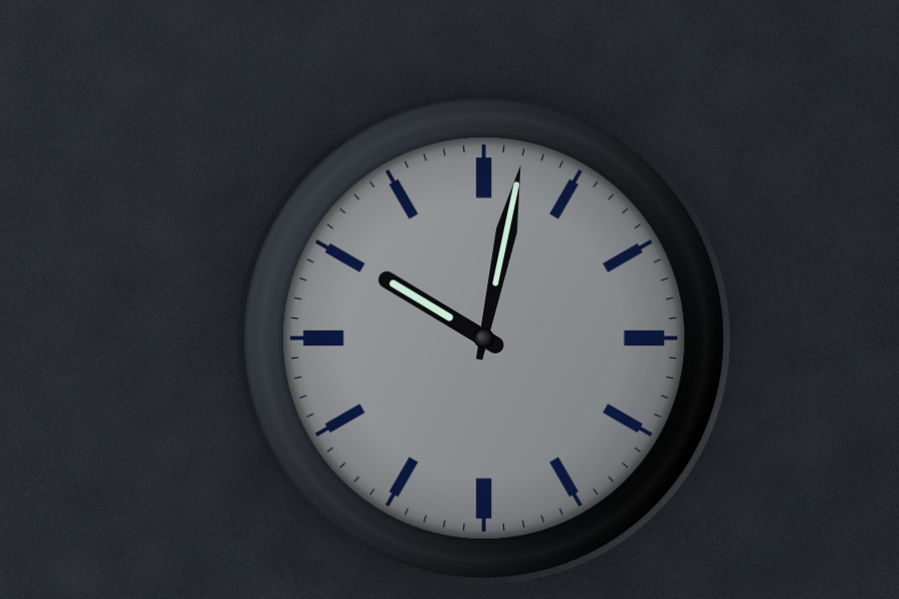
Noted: {"hour": 10, "minute": 2}
